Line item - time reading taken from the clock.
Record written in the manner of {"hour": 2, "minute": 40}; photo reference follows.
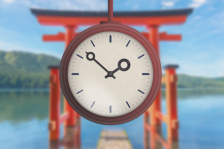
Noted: {"hour": 1, "minute": 52}
